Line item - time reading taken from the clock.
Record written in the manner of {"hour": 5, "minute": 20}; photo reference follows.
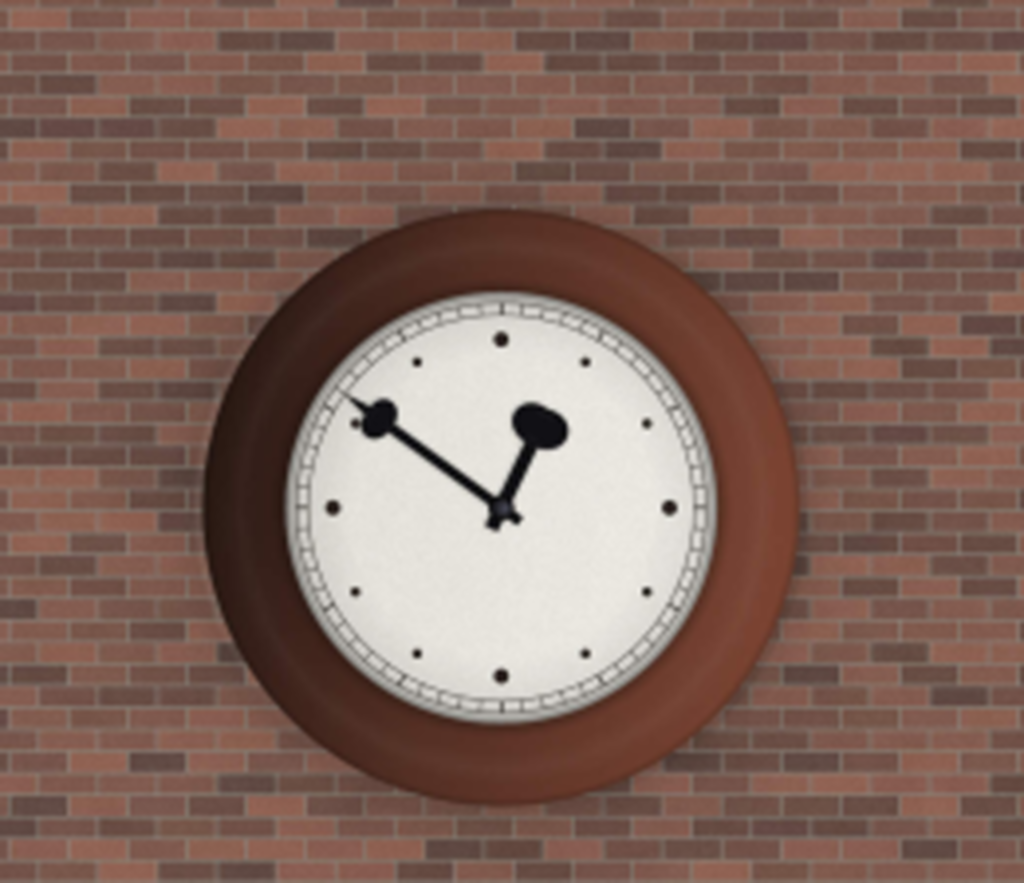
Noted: {"hour": 12, "minute": 51}
